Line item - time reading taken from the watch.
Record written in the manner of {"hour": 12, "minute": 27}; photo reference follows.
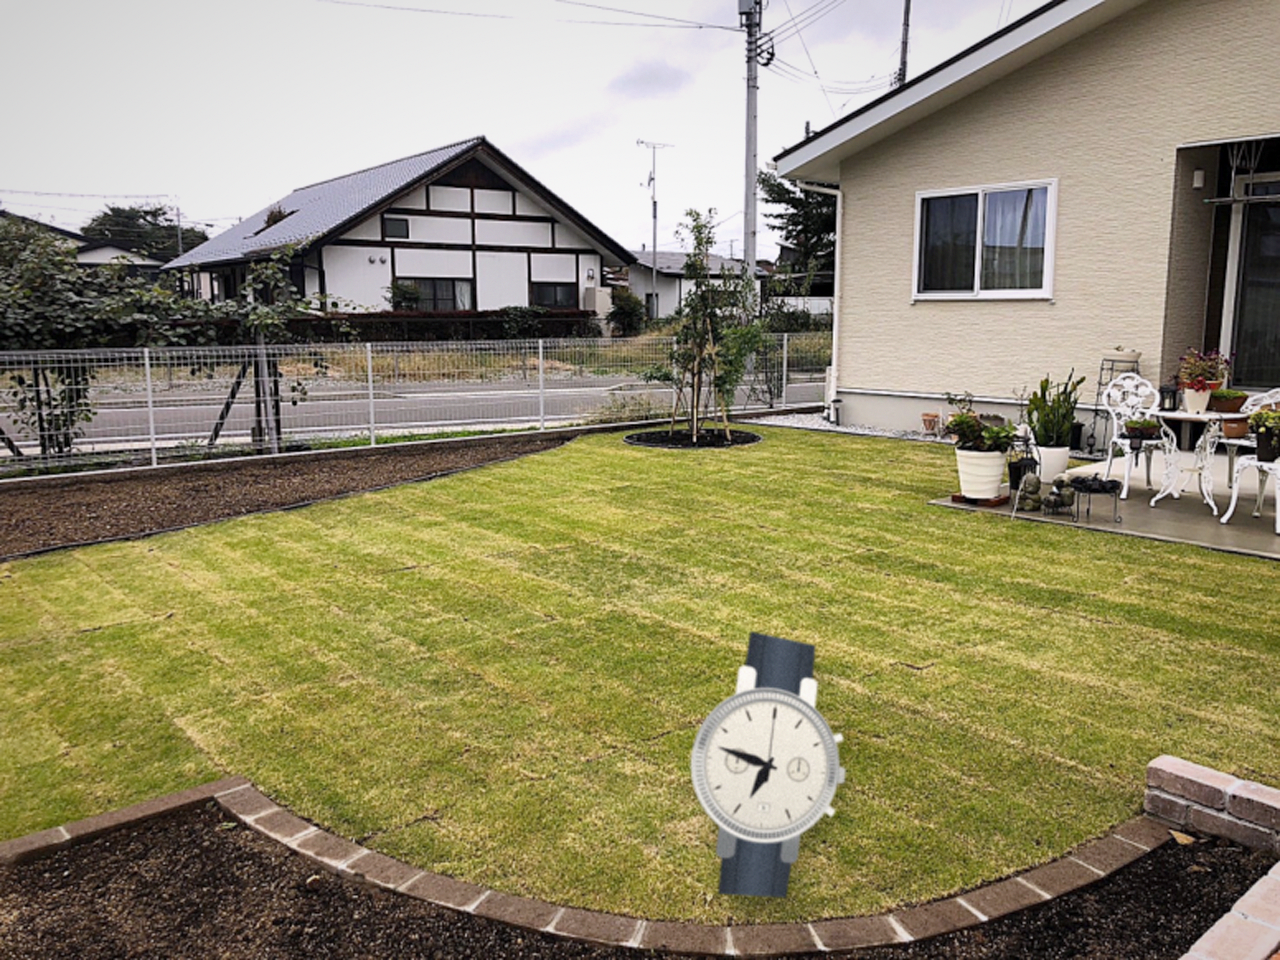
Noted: {"hour": 6, "minute": 47}
